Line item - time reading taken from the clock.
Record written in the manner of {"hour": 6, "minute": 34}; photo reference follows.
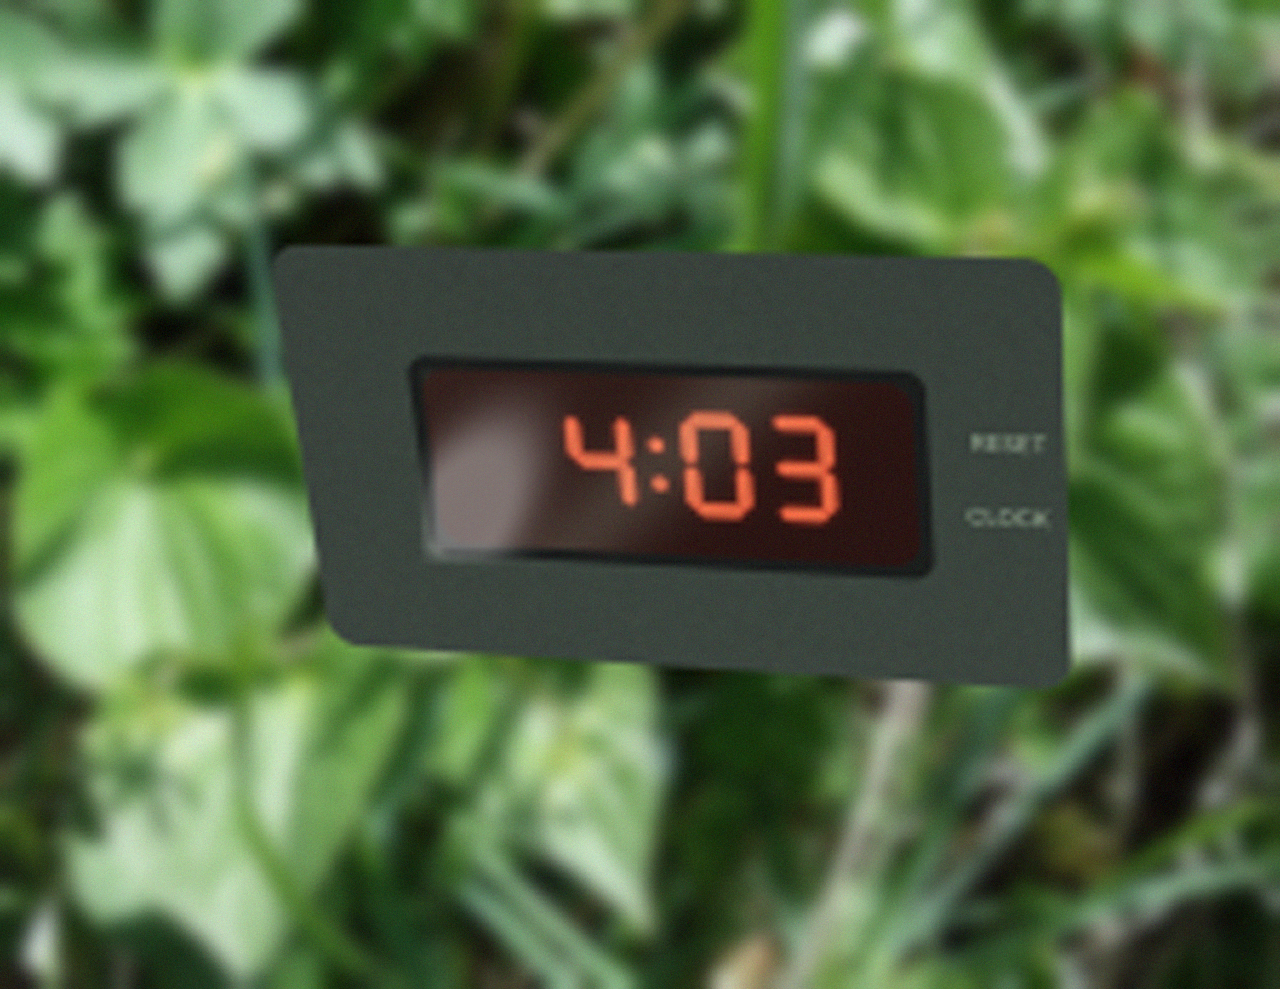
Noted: {"hour": 4, "minute": 3}
